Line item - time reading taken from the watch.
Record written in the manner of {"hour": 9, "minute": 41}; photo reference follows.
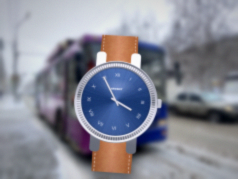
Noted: {"hour": 3, "minute": 55}
